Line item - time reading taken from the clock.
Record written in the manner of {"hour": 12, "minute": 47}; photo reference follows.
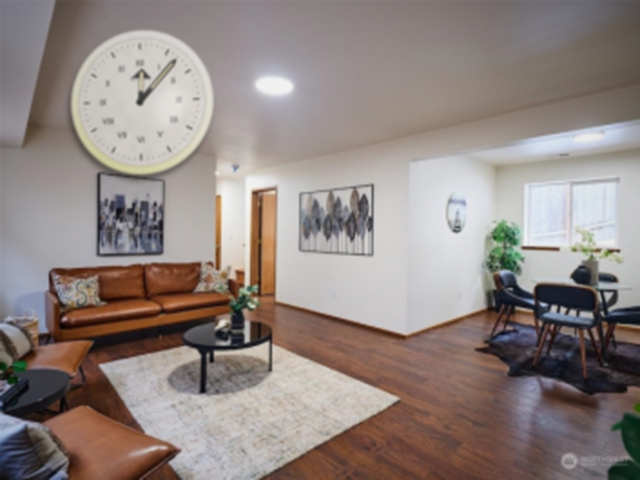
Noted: {"hour": 12, "minute": 7}
